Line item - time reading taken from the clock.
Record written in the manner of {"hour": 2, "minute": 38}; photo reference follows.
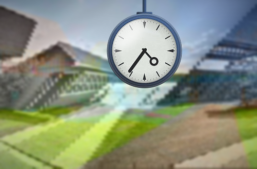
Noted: {"hour": 4, "minute": 36}
